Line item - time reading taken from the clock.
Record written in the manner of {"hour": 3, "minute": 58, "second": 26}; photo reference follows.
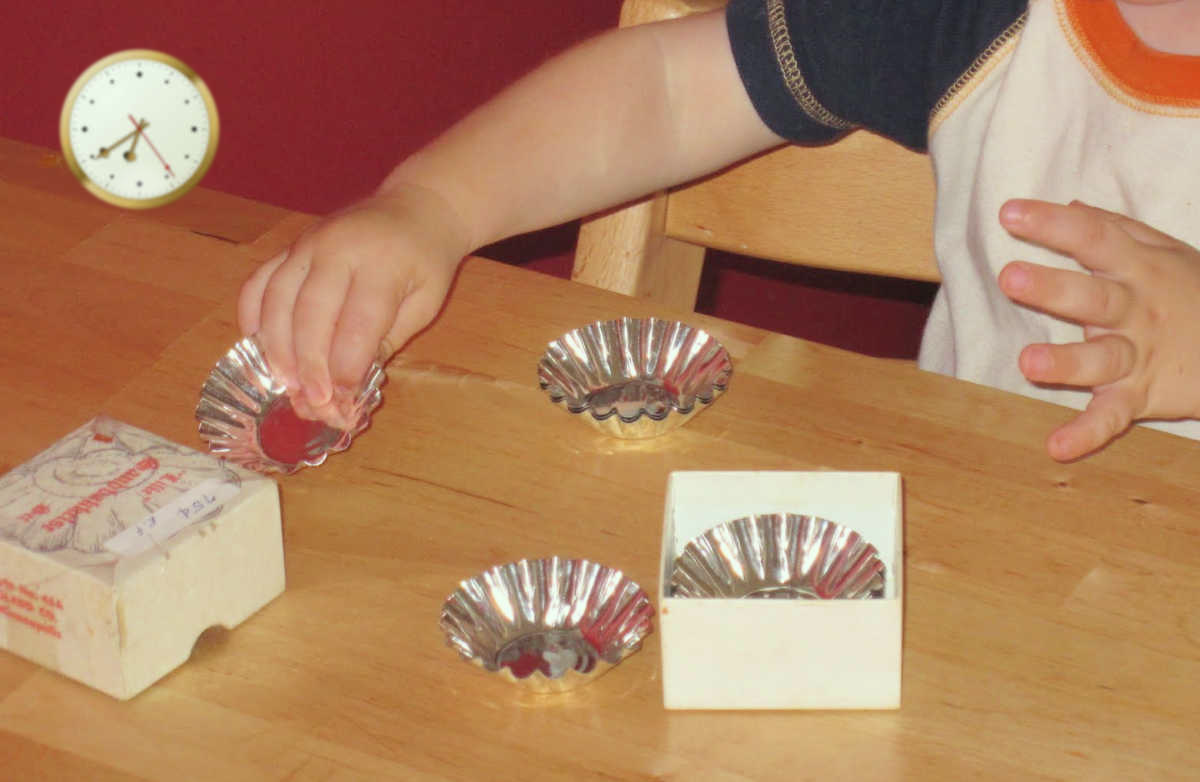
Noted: {"hour": 6, "minute": 39, "second": 24}
